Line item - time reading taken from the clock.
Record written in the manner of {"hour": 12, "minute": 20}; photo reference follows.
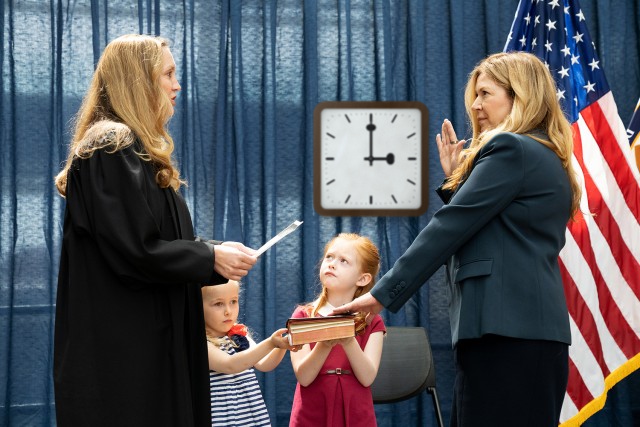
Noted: {"hour": 3, "minute": 0}
